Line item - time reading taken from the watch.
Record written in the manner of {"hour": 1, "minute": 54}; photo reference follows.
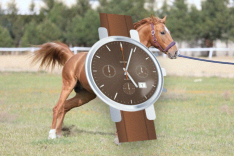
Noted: {"hour": 5, "minute": 4}
